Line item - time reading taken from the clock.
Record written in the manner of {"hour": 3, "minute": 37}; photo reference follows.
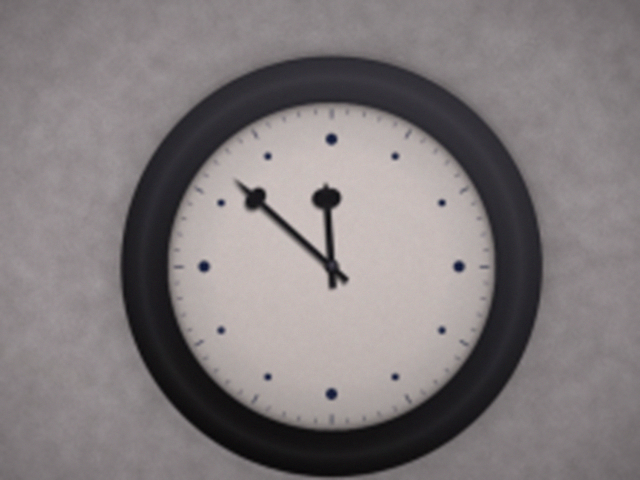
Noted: {"hour": 11, "minute": 52}
